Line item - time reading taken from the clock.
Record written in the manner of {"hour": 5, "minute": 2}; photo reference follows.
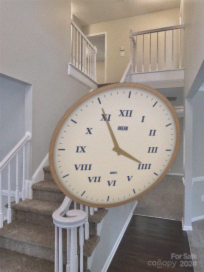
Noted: {"hour": 3, "minute": 55}
